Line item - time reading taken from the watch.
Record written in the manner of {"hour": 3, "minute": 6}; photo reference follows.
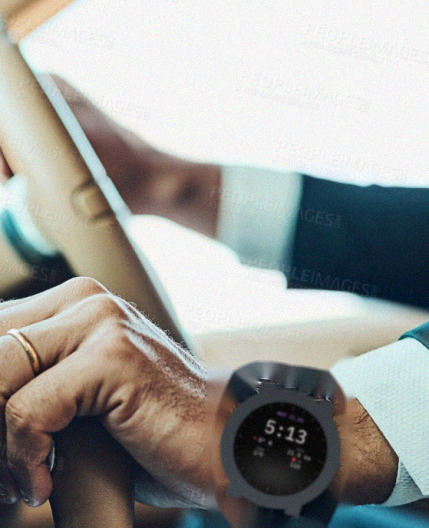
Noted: {"hour": 5, "minute": 13}
